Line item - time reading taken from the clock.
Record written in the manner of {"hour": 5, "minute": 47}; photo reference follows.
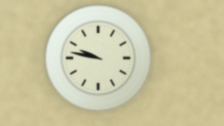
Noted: {"hour": 9, "minute": 47}
